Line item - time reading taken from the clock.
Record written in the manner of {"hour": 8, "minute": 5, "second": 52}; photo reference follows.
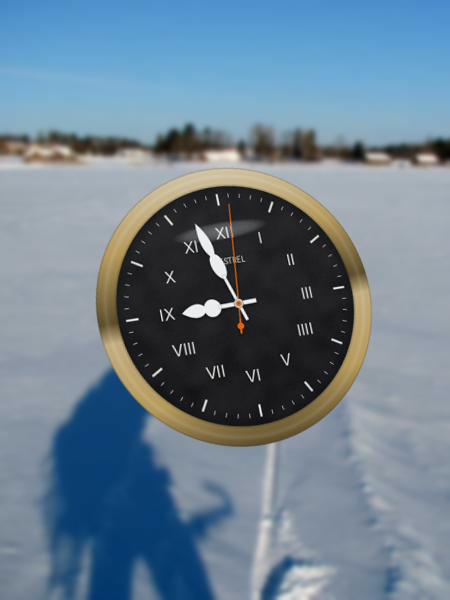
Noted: {"hour": 8, "minute": 57, "second": 1}
